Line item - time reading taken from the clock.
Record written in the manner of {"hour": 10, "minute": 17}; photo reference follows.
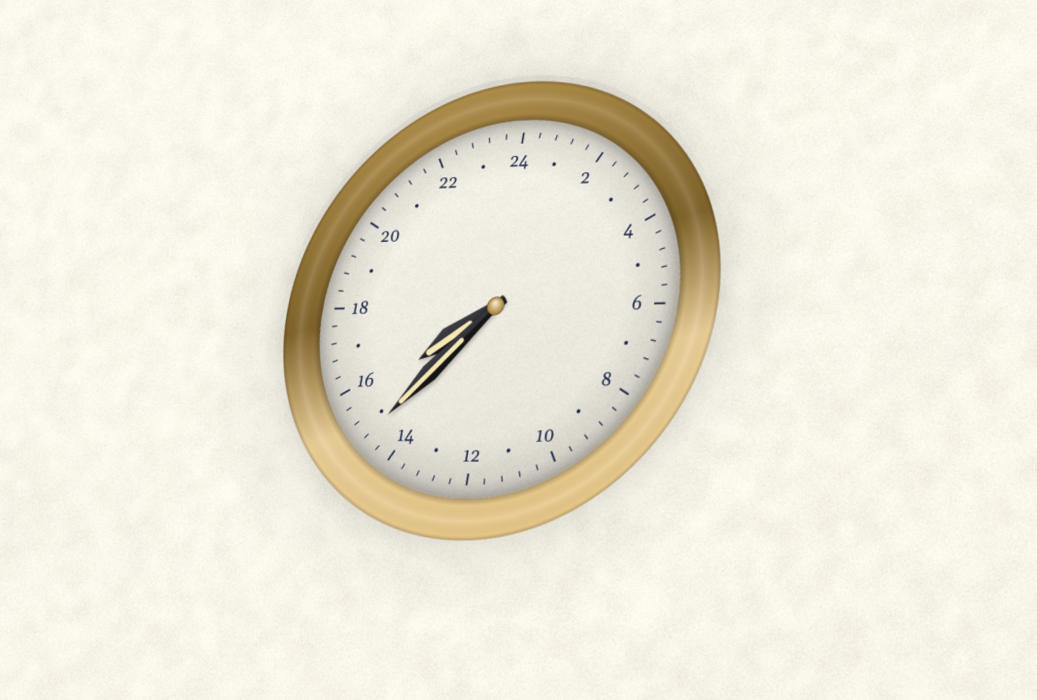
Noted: {"hour": 15, "minute": 37}
